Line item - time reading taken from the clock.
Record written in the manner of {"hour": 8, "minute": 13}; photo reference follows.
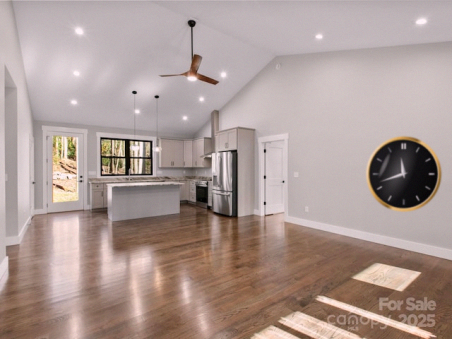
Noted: {"hour": 11, "minute": 42}
